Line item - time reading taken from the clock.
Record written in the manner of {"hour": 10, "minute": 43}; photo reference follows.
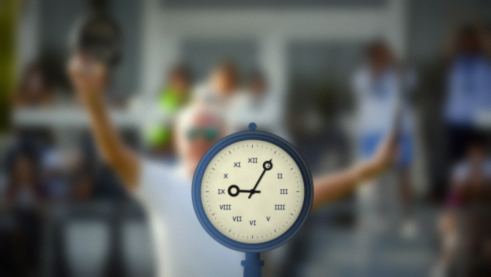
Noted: {"hour": 9, "minute": 5}
